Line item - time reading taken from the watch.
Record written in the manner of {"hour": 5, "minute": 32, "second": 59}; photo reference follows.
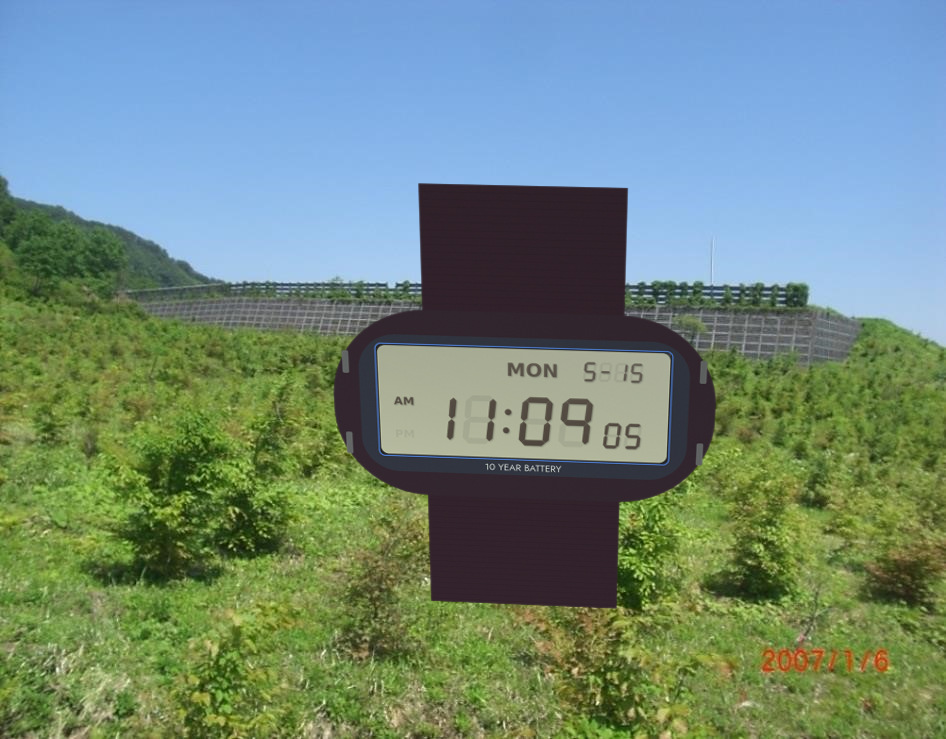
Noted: {"hour": 11, "minute": 9, "second": 5}
